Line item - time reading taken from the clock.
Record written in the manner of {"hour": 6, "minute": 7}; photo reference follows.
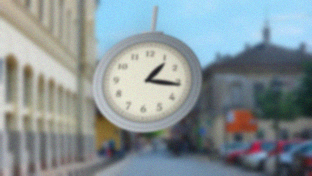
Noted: {"hour": 1, "minute": 16}
